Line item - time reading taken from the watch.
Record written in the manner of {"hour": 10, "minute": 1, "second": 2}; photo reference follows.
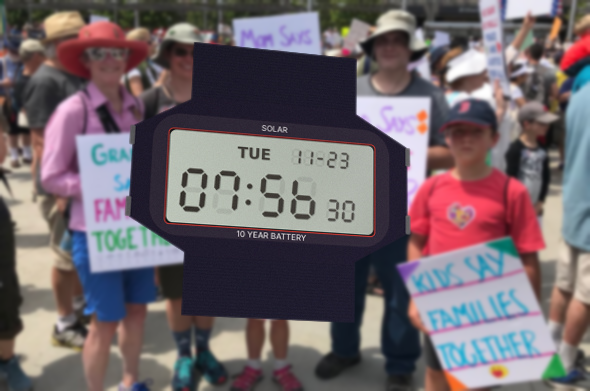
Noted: {"hour": 7, "minute": 56, "second": 30}
